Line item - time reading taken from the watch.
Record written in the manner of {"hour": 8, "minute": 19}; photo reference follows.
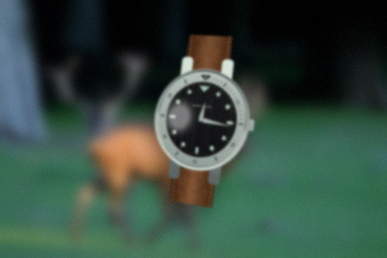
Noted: {"hour": 12, "minute": 16}
